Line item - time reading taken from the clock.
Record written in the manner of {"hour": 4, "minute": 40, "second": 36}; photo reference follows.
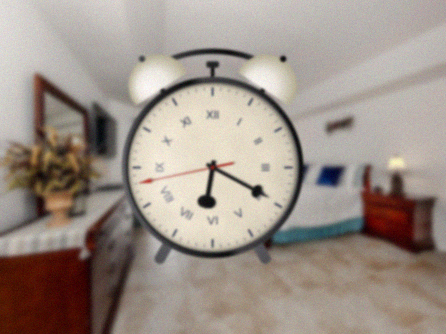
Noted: {"hour": 6, "minute": 19, "second": 43}
